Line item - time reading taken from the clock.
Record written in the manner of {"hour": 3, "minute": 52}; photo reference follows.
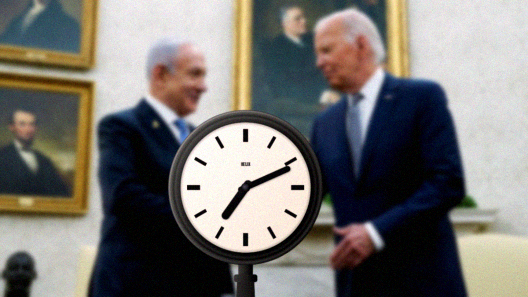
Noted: {"hour": 7, "minute": 11}
